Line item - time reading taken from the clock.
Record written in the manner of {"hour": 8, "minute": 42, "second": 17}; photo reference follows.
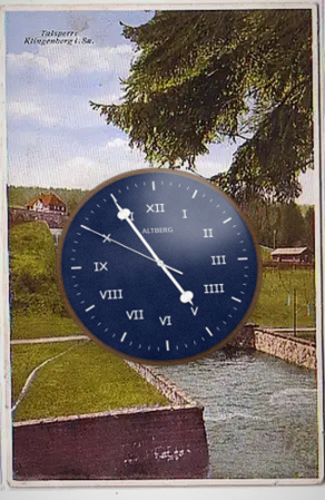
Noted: {"hour": 4, "minute": 54, "second": 50}
